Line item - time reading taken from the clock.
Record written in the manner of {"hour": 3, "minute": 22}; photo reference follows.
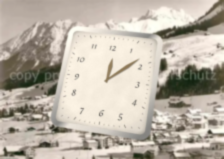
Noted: {"hour": 12, "minute": 8}
